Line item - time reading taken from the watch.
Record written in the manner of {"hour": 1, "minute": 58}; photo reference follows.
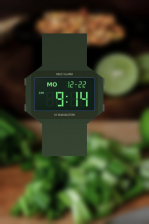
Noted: {"hour": 9, "minute": 14}
